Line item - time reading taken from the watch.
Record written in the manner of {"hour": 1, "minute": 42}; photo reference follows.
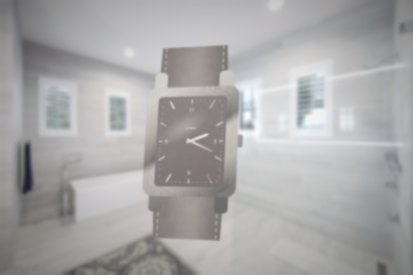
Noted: {"hour": 2, "minute": 19}
